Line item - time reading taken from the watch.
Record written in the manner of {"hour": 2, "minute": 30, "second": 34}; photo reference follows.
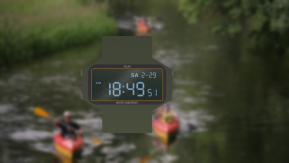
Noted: {"hour": 18, "minute": 49, "second": 51}
